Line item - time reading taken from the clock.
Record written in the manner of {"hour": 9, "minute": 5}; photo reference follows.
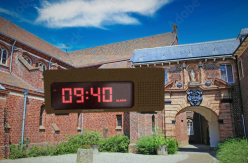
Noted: {"hour": 9, "minute": 40}
